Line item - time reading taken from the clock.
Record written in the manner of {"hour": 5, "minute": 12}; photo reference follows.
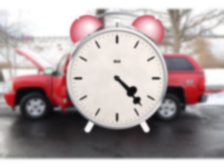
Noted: {"hour": 4, "minute": 23}
